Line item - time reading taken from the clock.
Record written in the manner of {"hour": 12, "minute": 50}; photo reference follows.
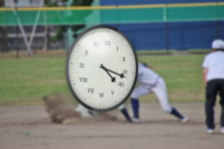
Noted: {"hour": 4, "minute": 17}
